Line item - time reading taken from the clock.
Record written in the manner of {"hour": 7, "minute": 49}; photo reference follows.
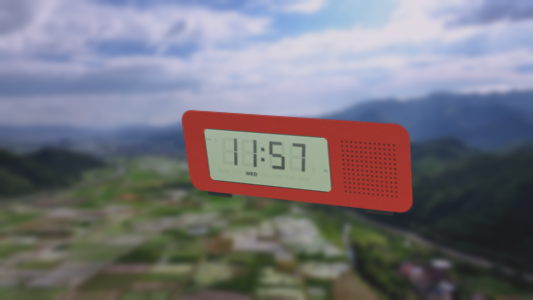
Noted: {"hour": 11, "minute": 57}
